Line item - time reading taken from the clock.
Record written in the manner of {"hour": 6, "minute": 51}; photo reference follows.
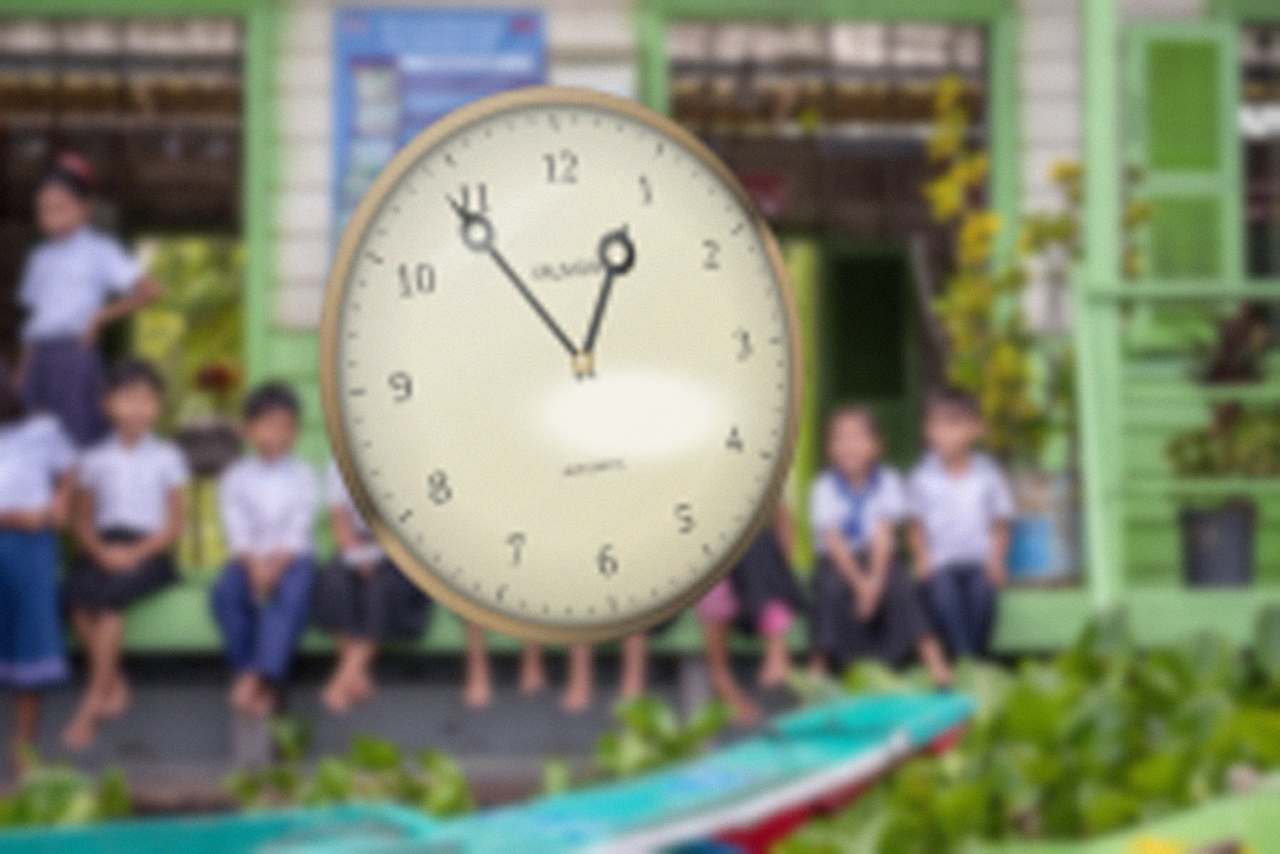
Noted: {"hour": 12, "minute": 54}
